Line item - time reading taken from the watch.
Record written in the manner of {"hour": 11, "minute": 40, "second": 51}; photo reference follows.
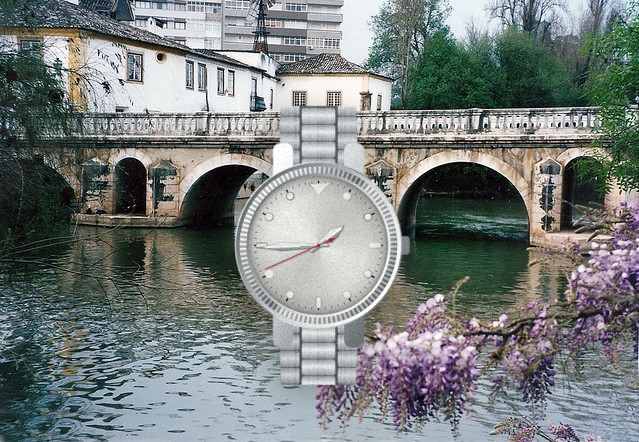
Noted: {"hour": 1, "minute": 44, "second": 41}
